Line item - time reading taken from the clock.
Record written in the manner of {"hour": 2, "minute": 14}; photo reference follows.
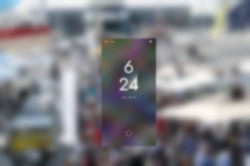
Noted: {"hour": 6, "minute": 24}
